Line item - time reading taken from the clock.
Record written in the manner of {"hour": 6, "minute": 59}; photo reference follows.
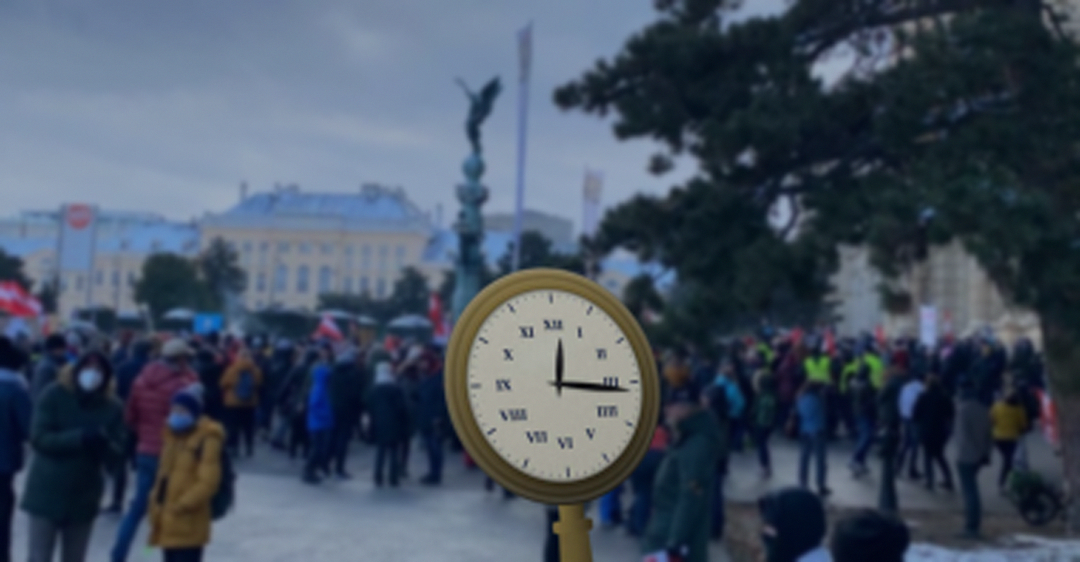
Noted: {"hour": 12, "minute": 16}
